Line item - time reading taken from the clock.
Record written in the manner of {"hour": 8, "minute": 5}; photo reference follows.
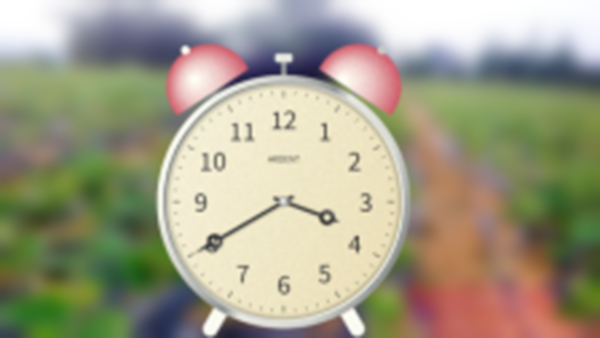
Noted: {"hour": 3, "minute": 40}
